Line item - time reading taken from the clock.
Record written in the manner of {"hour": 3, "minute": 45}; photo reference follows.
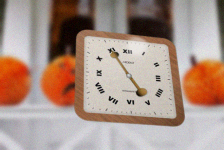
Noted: {"hour": 4, "minute": 55}
